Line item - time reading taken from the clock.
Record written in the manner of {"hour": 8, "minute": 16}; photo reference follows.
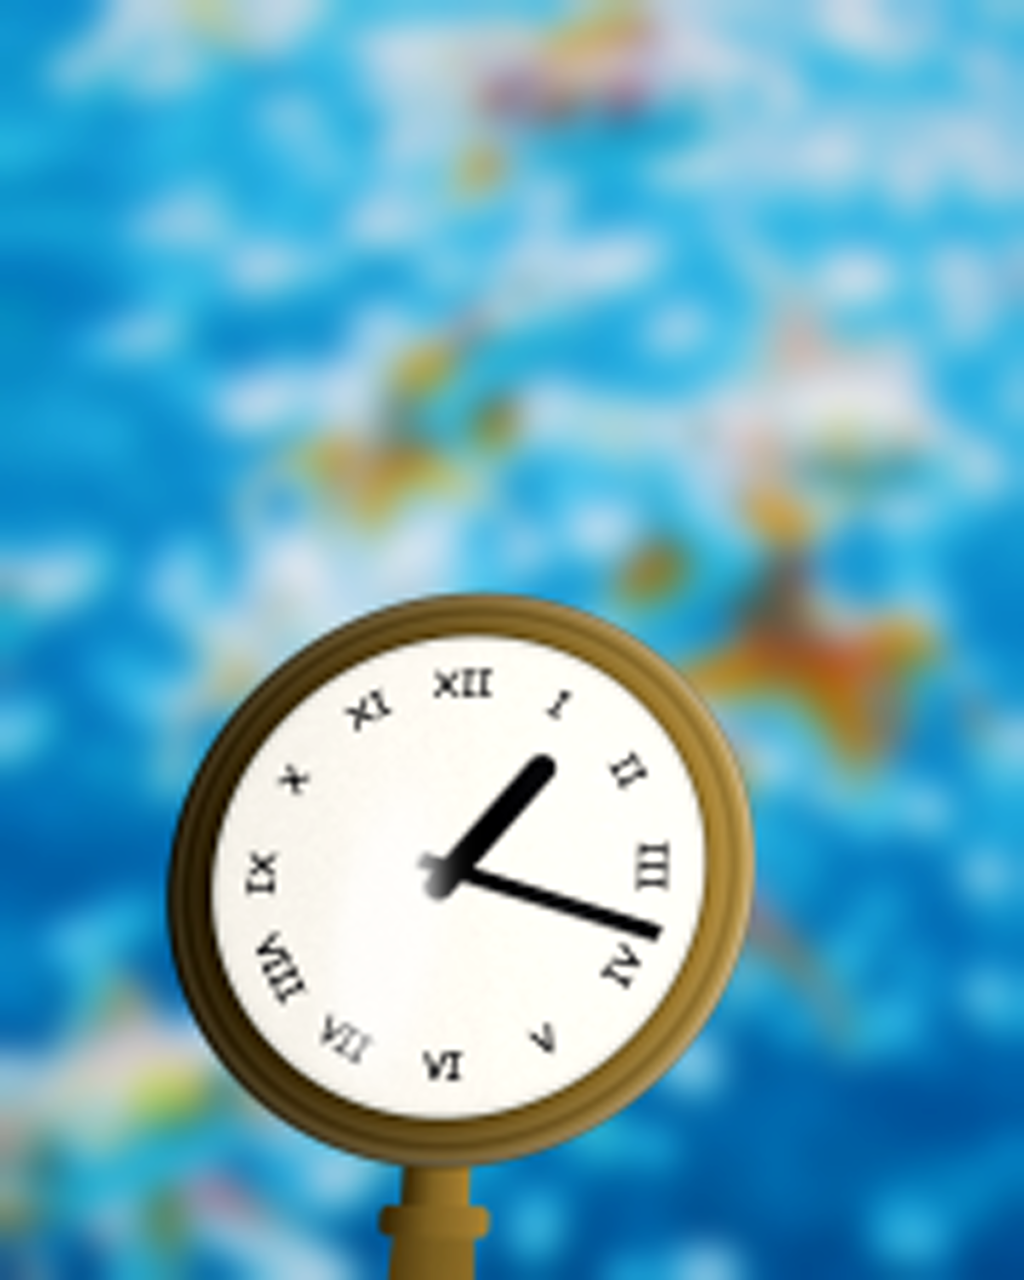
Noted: {"hour": 1, "minute": 18}
